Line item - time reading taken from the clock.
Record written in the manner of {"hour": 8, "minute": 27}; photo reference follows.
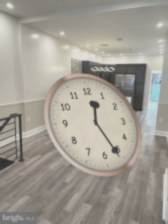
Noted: {"hour": 12, "minute": 26}
